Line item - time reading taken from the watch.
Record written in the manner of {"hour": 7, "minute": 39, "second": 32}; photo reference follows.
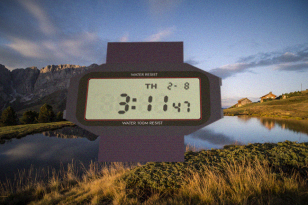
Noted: {"hour": 3, "minute": 11, "second": 47}
